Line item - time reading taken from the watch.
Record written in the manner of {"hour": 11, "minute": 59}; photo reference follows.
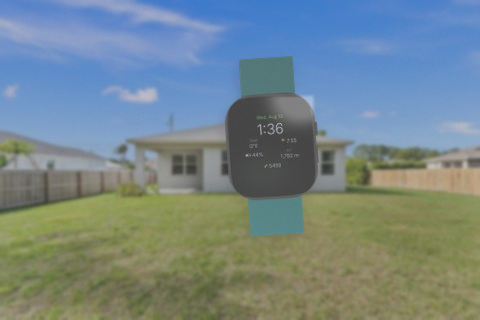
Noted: {"hour": 1, "minute": 36}
